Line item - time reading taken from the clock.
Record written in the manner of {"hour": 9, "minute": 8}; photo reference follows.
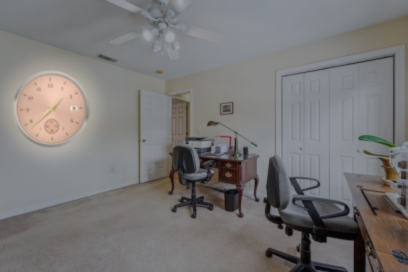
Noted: {"hour": 1, "minute": 38}
